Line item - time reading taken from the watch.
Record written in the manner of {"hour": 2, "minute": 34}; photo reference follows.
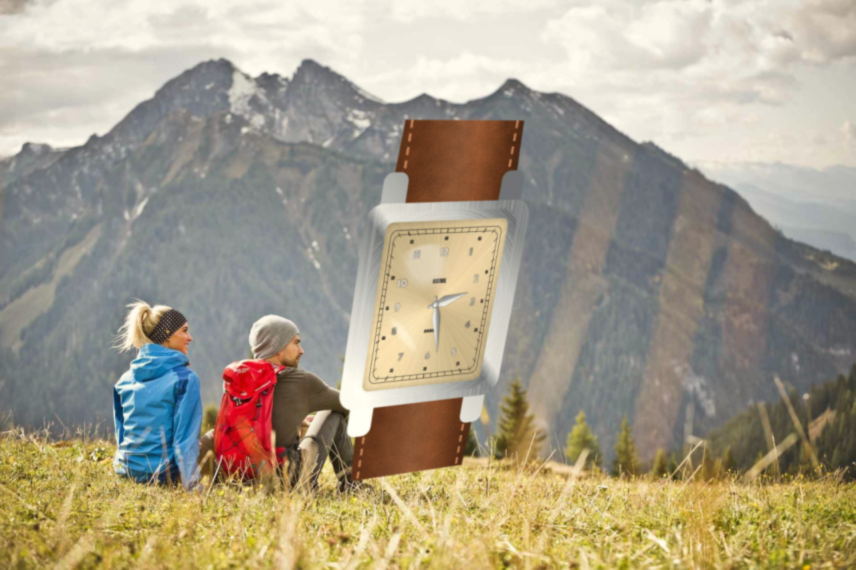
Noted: {"hour": 2, "minute": 28}
